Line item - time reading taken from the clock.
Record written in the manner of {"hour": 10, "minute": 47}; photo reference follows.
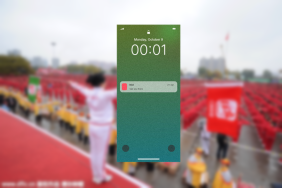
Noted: {"hour": 0, "minute": 1}
